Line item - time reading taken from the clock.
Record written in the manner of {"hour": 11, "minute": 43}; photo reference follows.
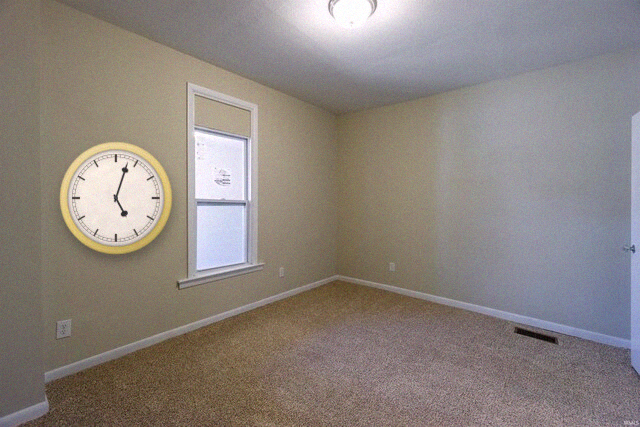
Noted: {"hour": 5, "minute": 3}
